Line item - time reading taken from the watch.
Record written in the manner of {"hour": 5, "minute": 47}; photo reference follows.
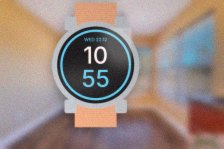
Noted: {"hour": 10, "minute": 55}
